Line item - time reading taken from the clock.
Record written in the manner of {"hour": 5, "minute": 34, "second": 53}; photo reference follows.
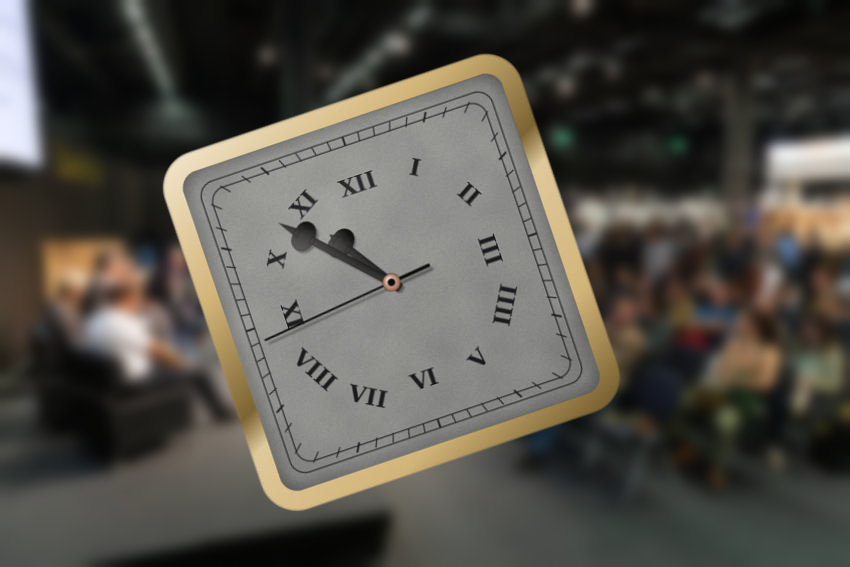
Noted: {"hour": 10, "minute": 52, "second": 44}
